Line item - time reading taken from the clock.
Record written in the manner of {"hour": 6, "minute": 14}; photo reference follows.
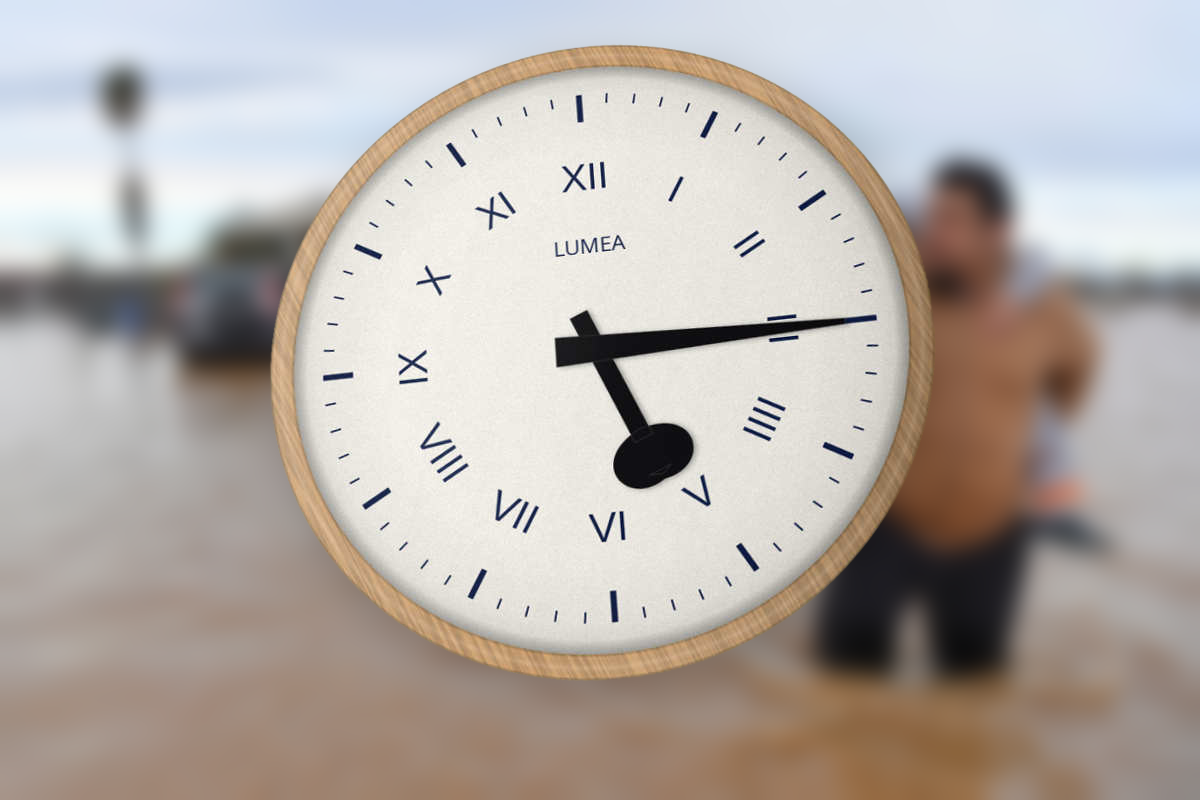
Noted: {"hour": 5, "minute": 15}
